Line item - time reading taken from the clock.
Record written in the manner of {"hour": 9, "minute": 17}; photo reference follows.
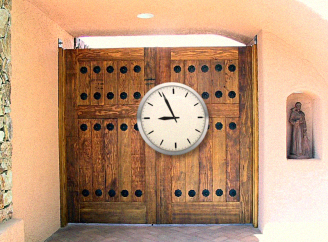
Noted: {"hour": 8, "minute": 56}
